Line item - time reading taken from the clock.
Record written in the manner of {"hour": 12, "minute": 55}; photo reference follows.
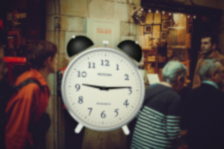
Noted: {"hour": 9, "minute": 14}
